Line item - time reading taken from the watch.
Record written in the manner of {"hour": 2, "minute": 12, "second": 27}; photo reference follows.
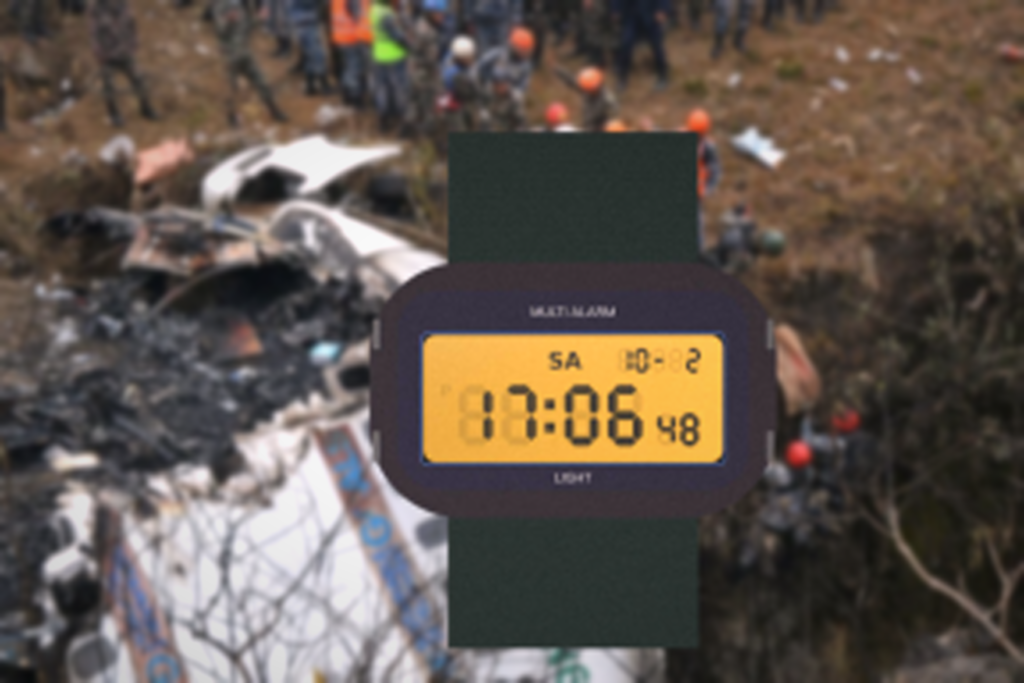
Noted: {"hour": 17, "minute": 6, "second": 48}
